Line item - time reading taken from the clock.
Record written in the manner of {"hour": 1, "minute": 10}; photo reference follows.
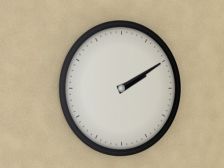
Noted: {"hour": 2, "minute": 10}
